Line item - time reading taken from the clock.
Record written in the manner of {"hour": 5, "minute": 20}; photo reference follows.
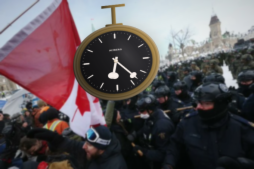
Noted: {"hour": 6, "minute": 23}
